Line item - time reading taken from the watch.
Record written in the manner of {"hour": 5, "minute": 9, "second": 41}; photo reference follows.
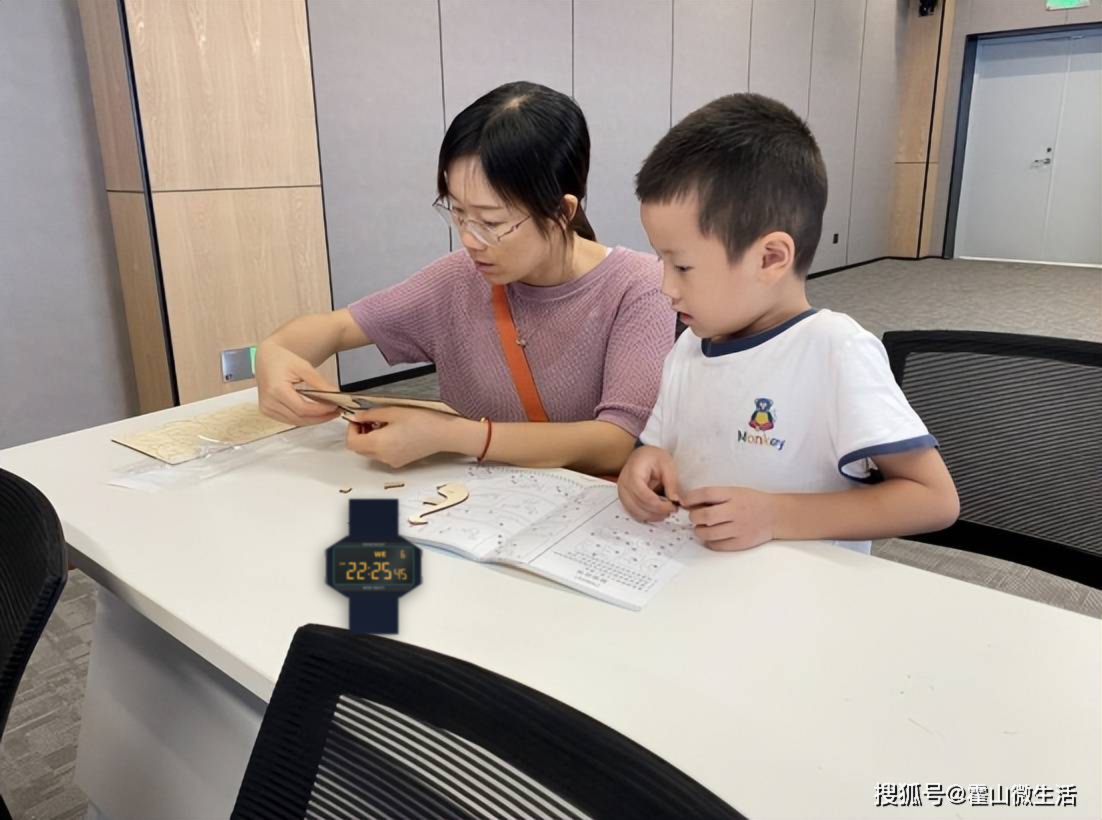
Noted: {"hour": 22, "minute": 25, "second": 45}
